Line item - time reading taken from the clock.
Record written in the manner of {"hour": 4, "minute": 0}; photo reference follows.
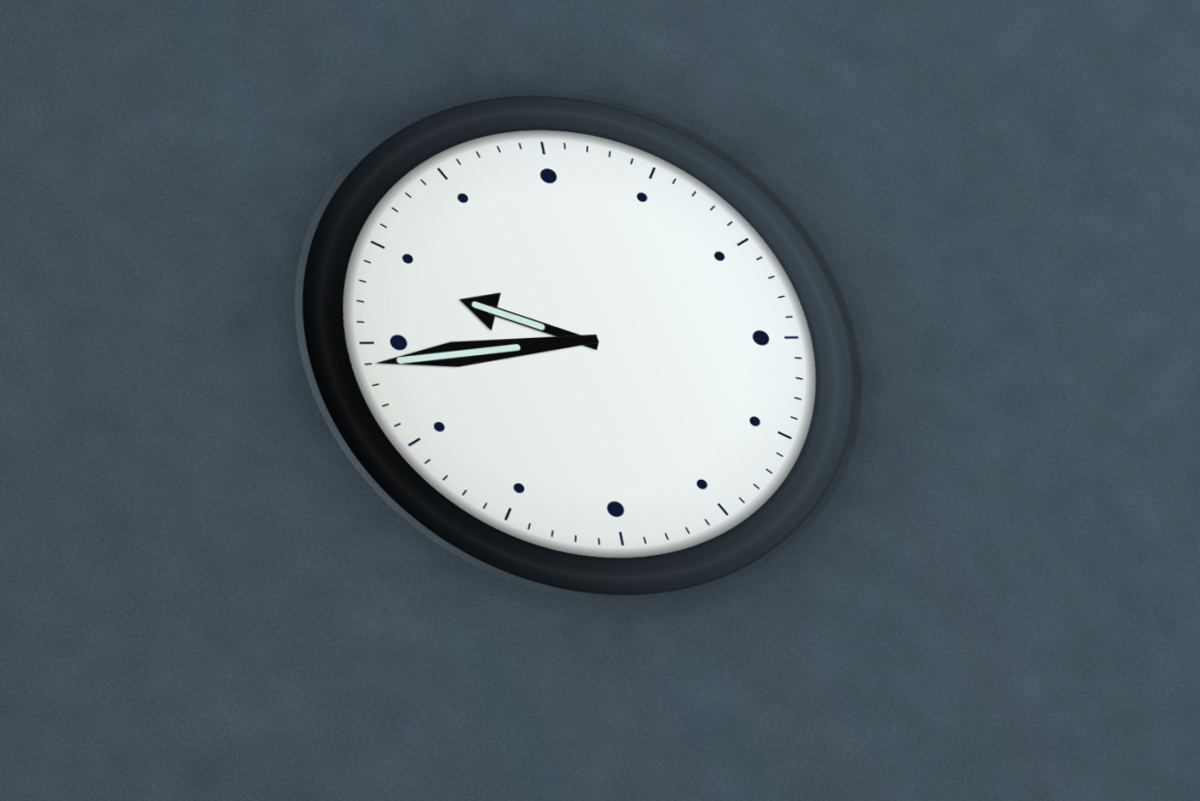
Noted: {"hour": 9, "minute": 44}
